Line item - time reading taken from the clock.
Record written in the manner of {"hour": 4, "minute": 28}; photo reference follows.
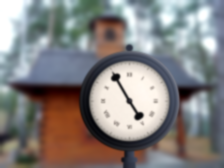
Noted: {"hour": 4, "minute": 55}
